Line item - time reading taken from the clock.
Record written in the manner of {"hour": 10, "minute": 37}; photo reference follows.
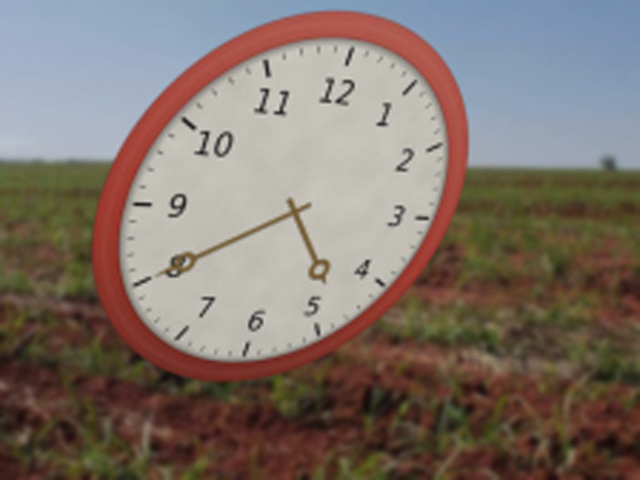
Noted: {"hour": 4, "minute": 40}
